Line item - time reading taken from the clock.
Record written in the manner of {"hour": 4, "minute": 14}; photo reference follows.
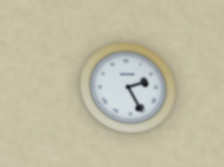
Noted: {"hour": 2, "minute": 26}
